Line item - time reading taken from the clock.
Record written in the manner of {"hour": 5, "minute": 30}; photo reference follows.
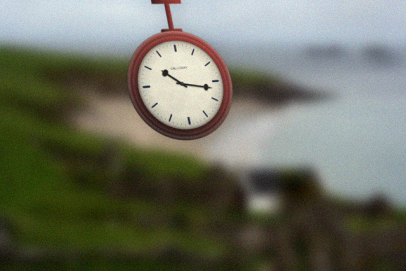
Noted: {"hour": 10, "minute": 17}
